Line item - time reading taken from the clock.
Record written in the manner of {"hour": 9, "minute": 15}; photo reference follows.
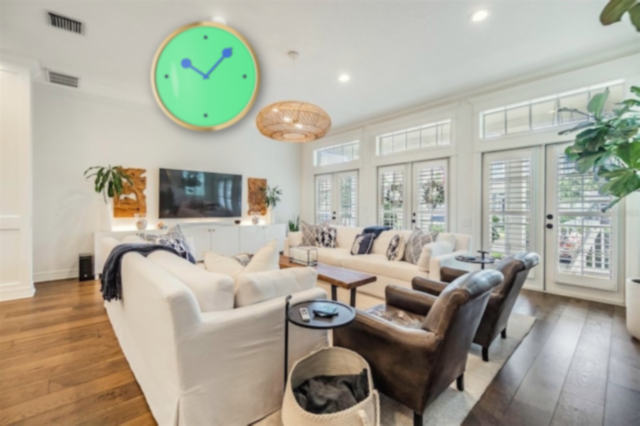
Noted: {"hour": 10, "minute": 7}
